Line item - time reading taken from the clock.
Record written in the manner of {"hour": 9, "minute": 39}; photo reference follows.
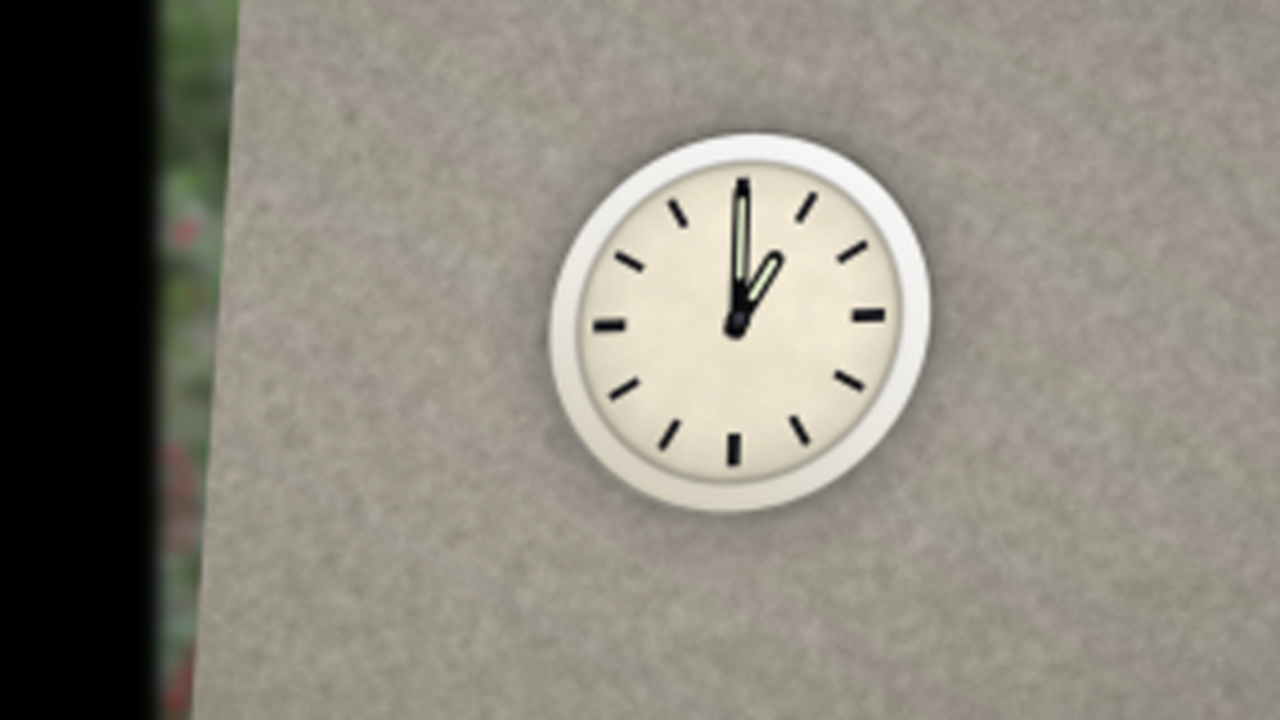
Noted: {"hour": 1, "minute": 0}
